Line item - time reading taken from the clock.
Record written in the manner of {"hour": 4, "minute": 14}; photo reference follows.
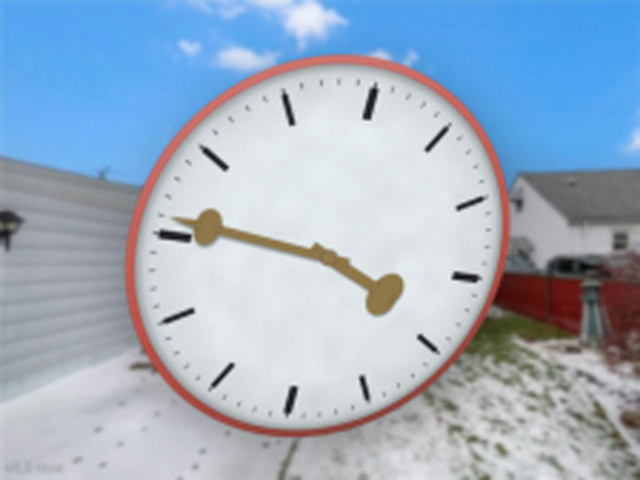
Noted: {"hour": 3, "minute": 46}
